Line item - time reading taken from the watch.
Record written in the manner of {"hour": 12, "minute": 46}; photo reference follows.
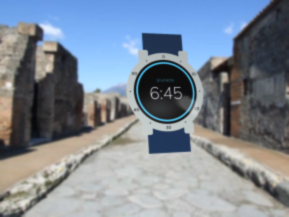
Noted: {"hour": 6, "minute": 45}
